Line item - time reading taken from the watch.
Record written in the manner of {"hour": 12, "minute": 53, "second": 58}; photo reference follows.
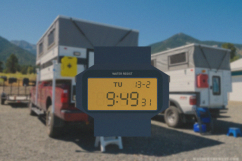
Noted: {"hour": 9, "minute": 49, "second": 31}
